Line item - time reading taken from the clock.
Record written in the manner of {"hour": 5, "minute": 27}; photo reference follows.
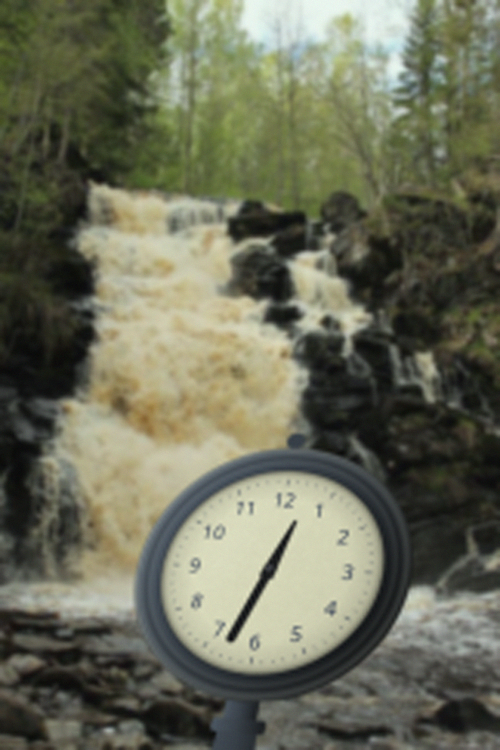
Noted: {"hour": 12, "minute": 33}
